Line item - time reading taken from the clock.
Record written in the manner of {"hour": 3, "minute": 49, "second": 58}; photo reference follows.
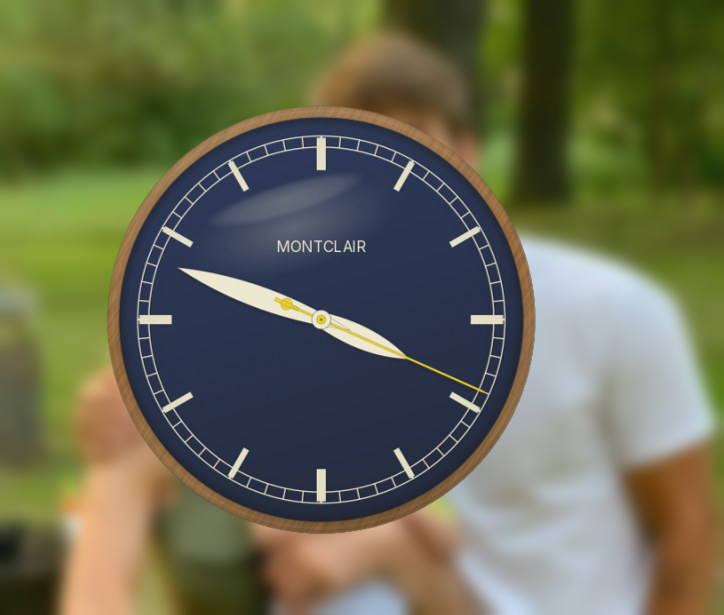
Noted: {"hour": 3, "minute": 48, "second": 19}
